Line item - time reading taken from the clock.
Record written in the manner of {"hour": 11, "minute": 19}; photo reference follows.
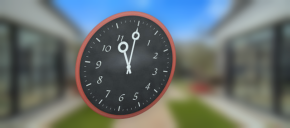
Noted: {"hour": 11, "minute": 0}
